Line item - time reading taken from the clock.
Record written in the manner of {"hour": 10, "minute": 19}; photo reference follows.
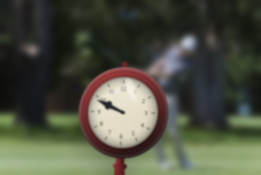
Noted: {"hour": 9, "minute": 49}
